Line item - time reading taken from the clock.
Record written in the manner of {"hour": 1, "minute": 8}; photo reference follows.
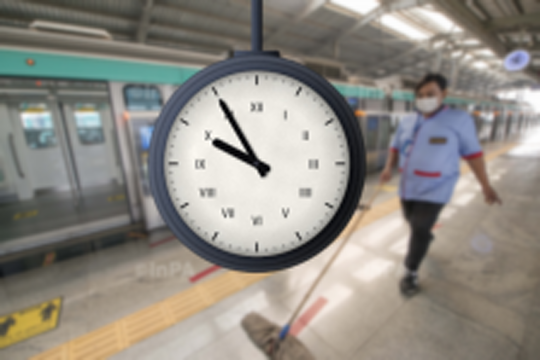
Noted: {"hour": 9, "minute": 55}
